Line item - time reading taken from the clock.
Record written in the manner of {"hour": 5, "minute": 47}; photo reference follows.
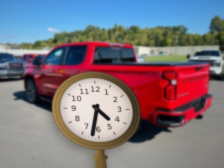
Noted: {"hour": 4, "minute": 32}
